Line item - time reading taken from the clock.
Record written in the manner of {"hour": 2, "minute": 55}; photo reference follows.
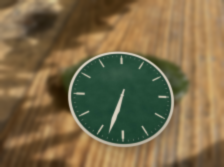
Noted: {"hour": 6, "minute": 33}
